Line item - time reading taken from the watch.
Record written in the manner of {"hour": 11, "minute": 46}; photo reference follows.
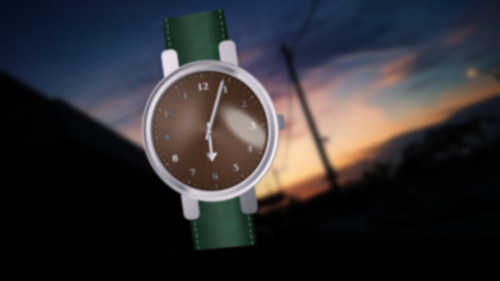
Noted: {"hour": 6, "minute": 4}
